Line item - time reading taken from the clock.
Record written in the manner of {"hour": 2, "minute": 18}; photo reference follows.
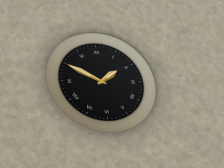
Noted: {"hour": 1, "minute": 50}
